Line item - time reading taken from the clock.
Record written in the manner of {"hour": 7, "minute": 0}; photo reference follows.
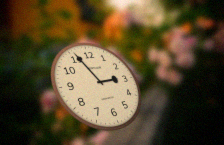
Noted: {"hour": 2, "minute": 56}
